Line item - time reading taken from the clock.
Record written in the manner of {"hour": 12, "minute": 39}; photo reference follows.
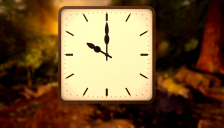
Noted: {"hour": 10, "minute": 0}
